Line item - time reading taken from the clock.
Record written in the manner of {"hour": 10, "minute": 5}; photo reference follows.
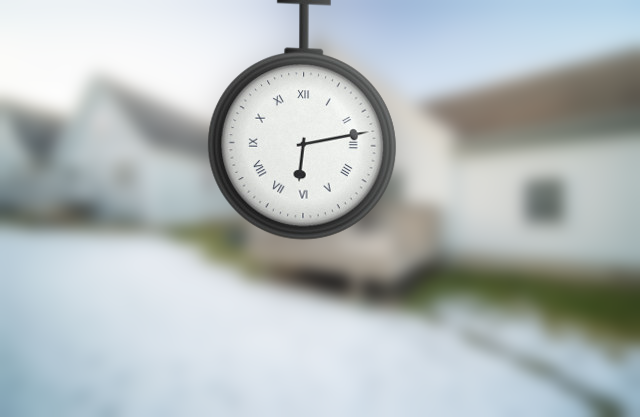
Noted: {"hour": 6, "minute": 13}
